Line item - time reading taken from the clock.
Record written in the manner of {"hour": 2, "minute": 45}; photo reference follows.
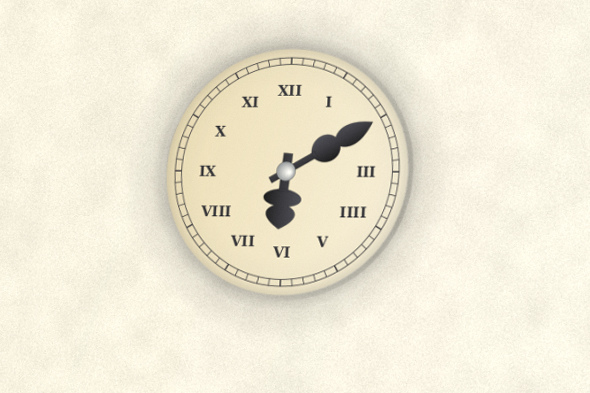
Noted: {"hour": 6, "minute": 10}
